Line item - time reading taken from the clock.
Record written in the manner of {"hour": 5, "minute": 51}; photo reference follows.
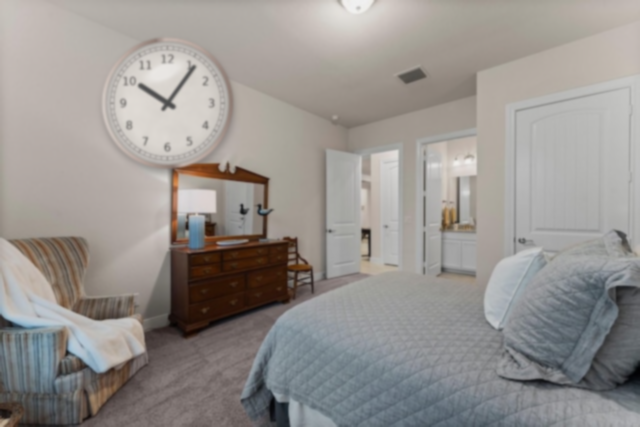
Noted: {"hour": 10, "minute": 6}
